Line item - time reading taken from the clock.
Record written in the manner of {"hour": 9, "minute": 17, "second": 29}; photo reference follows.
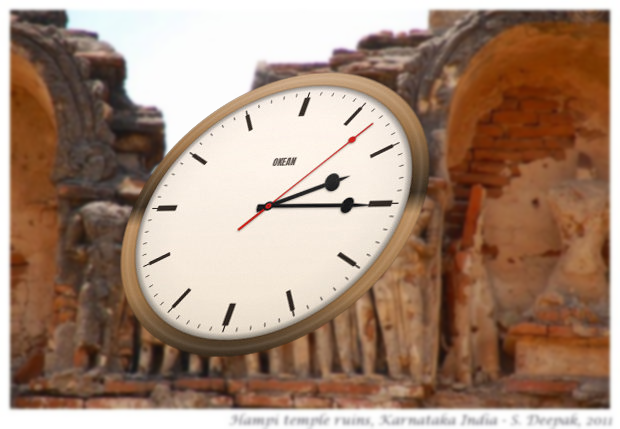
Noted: {"hour": 2, "minute": 15, "second": 7}
